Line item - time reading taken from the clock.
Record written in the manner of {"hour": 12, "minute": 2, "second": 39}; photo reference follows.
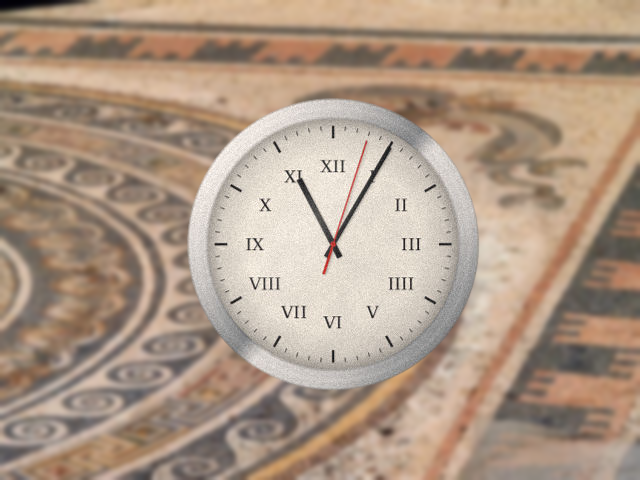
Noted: {"hour": 11, "minute": 5, "second": 3}
